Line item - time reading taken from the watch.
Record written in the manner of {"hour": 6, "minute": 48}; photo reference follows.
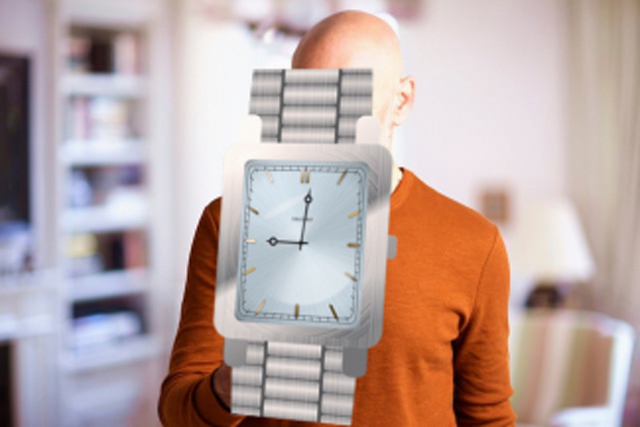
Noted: {"hour": 9, "minute": 1}
